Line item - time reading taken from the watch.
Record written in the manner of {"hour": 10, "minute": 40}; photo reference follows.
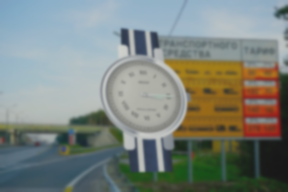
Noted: {"hour": 3, "minute": 15}
